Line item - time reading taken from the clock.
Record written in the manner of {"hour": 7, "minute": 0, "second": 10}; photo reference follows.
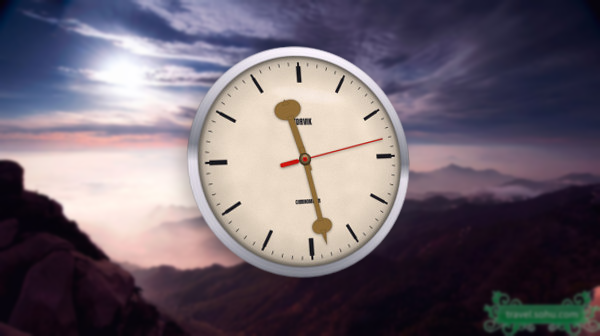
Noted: {"hour": 11, "minute": 28, "second": 13}
